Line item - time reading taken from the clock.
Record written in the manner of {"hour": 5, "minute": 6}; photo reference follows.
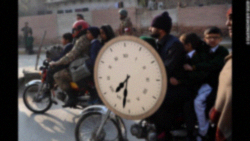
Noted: {"hour": 7, "minute": 32}
